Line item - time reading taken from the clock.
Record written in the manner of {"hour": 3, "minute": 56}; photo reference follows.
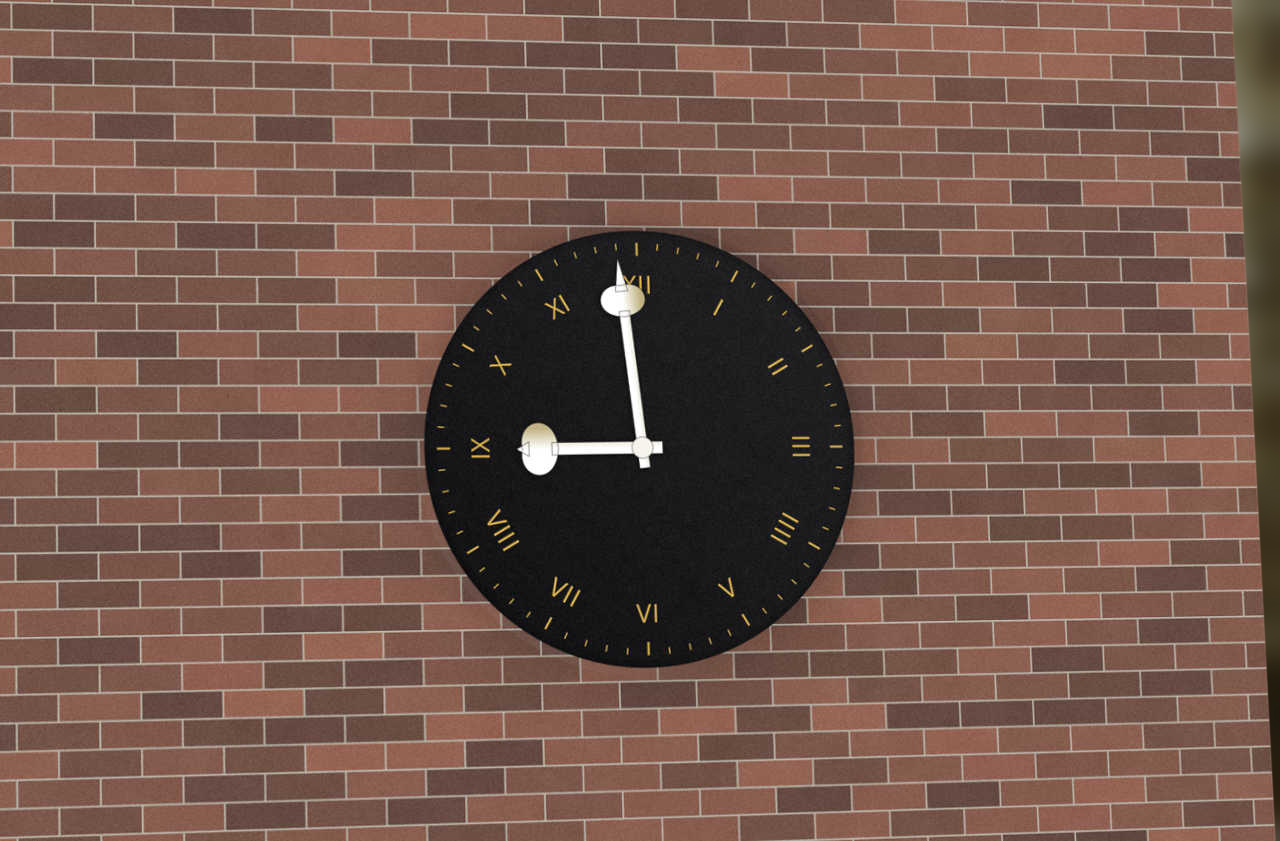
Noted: {"hour": 8, "minute": 59}
